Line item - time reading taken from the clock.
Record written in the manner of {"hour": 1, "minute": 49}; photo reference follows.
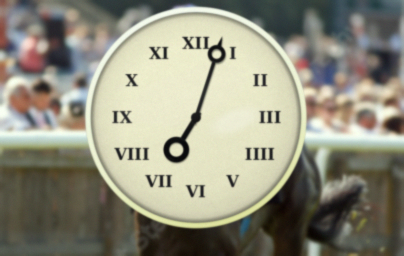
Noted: {"hour": 7, "minute": 3}
